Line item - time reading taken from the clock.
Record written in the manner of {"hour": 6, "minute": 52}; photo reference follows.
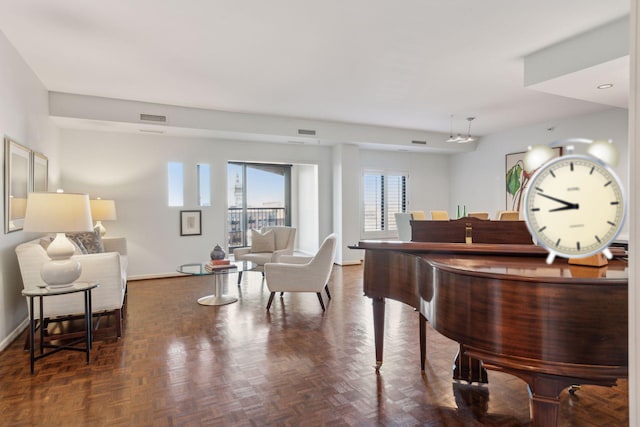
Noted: {"hour": 8, "minute": 49}
